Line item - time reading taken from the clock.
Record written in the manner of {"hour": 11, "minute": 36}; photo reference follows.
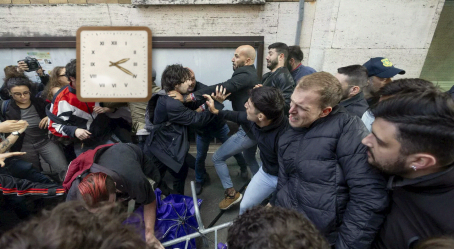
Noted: {"hour": 2, "minute": 20}
